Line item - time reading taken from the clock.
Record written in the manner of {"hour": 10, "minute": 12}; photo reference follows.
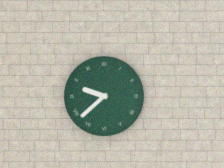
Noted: {"hour": 9, "minute": 38}
